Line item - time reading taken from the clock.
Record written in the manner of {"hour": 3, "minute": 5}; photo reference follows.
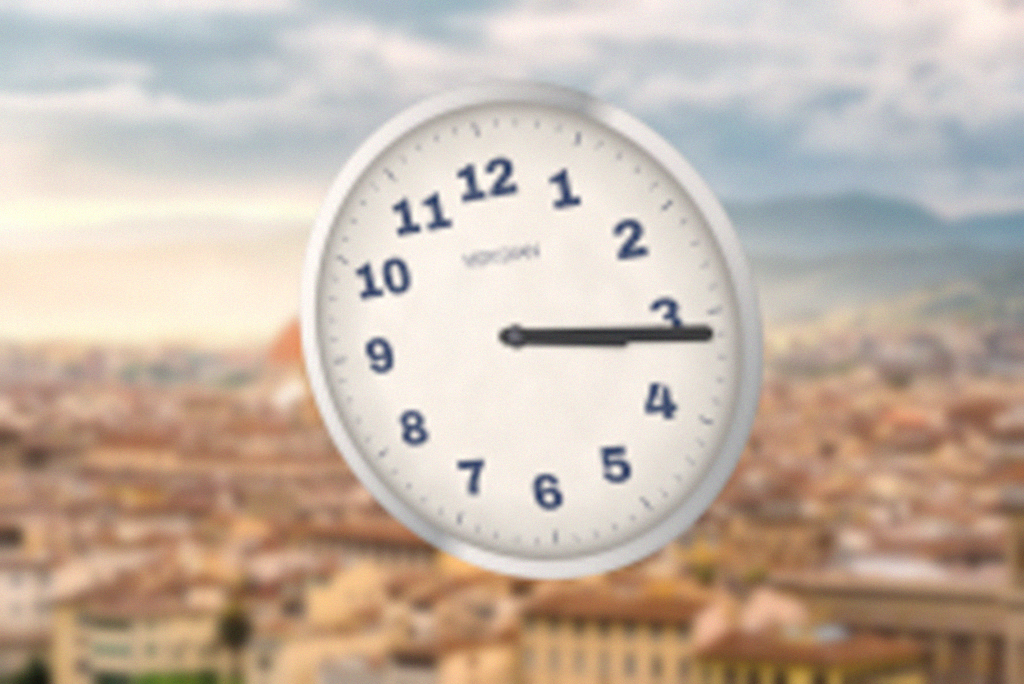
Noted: {"hour": 3, "minute": 16}
